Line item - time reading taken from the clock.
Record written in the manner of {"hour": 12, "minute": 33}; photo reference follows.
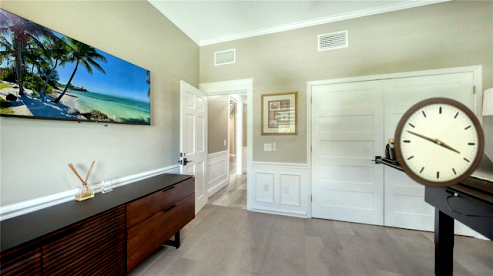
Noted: {"hour": 3, "minute": 48}
